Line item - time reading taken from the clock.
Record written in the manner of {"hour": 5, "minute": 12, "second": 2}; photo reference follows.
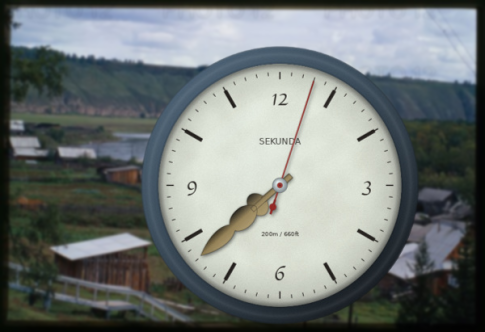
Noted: {"hour": 7, "minute": 38, "second": 3}
